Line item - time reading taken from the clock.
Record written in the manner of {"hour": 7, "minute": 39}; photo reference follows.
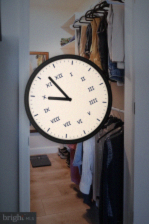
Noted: {"hour": 9, "minute": 57}
